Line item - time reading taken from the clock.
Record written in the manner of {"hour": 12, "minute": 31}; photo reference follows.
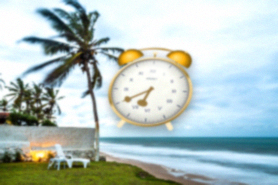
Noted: {"hour": 6, "minute": 40}
